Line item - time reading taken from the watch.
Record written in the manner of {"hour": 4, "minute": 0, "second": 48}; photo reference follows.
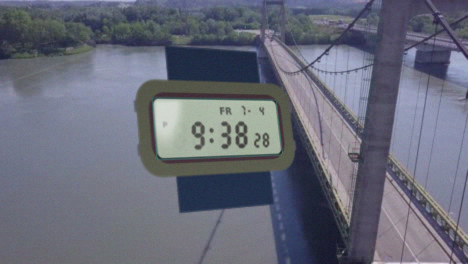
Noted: {"hour": 9, "minute": 38, "second": 28}
